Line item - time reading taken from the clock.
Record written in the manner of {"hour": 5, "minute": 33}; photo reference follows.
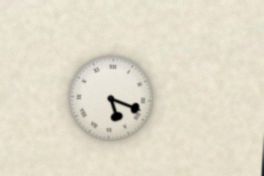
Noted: {"hour": 5, "minute": 18}
